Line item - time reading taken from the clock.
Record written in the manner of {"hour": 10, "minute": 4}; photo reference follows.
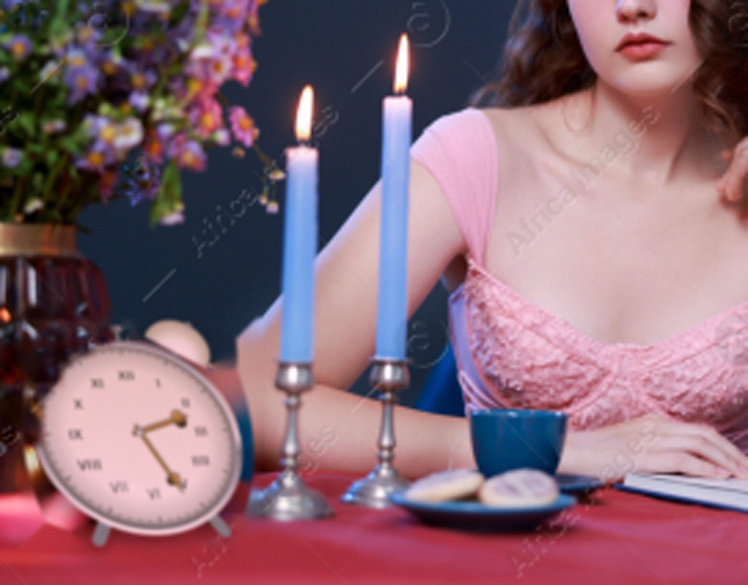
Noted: {"hour": 2, "minute": 26}
